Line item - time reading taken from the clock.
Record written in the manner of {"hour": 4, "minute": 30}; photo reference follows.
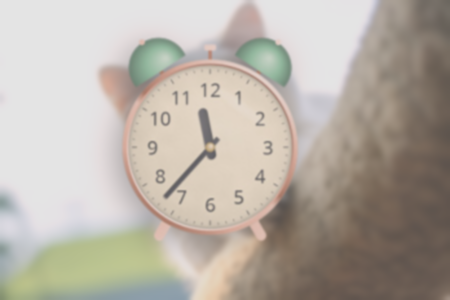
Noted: {"hour": 11, "minute": 37}
